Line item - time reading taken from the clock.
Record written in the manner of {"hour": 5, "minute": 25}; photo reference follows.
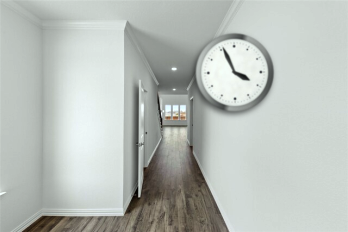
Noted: {"hour": 3, "minute": 56}
